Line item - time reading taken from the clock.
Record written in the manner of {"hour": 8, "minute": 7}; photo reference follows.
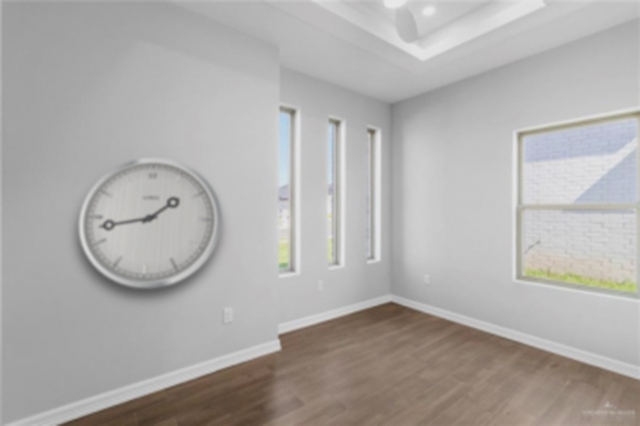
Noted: {"hour": 1, "minute": 43}
